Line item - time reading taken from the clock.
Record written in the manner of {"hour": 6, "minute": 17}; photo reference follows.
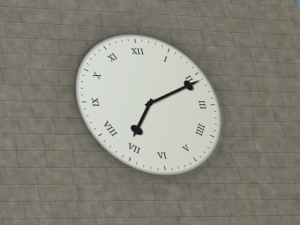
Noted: {"hour": 7, "minute": 11}
